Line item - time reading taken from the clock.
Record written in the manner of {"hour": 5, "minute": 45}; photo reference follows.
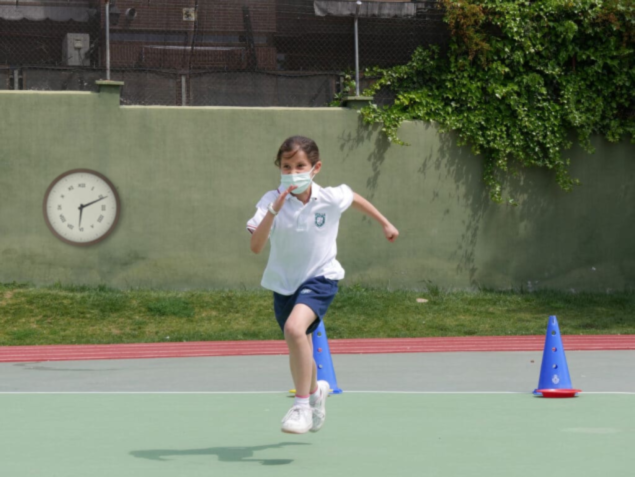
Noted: {"hour": 6, "minute": 11}
